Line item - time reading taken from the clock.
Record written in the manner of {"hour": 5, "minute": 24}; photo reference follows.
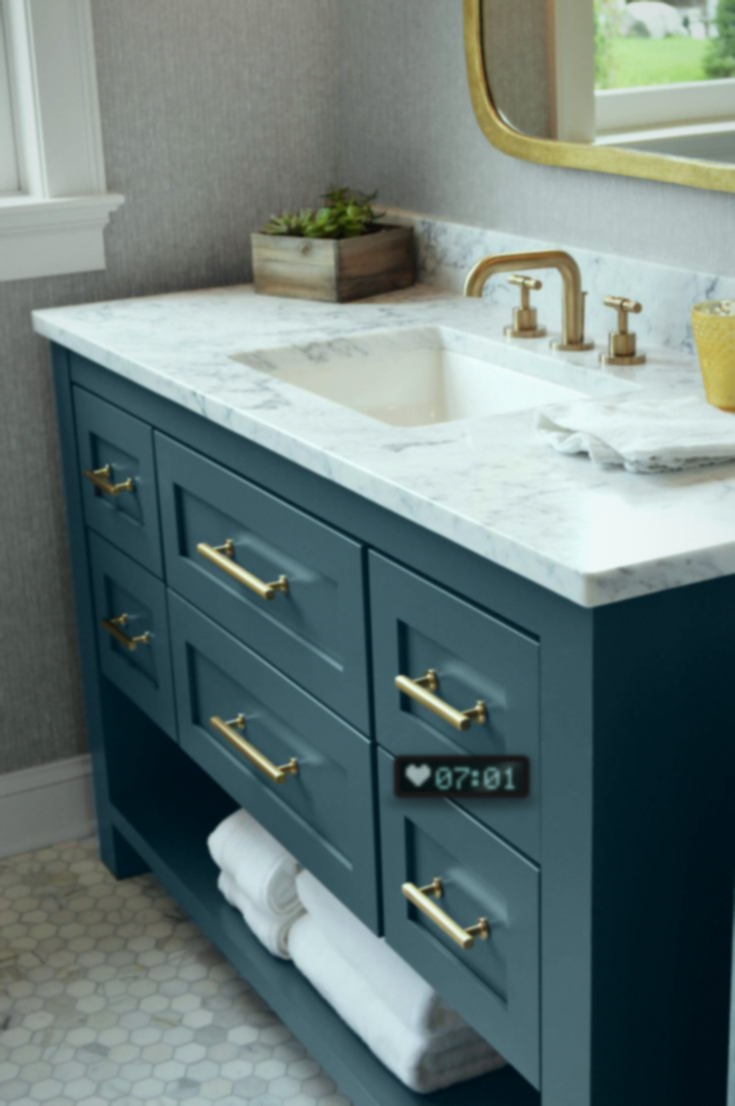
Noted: {"hour": 7, "minute": 1}
